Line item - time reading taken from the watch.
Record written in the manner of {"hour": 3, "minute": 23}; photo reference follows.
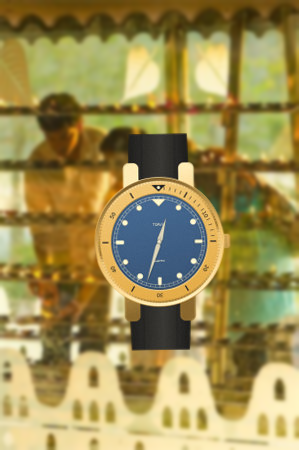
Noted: {"hour": 12, "minute": 33}
